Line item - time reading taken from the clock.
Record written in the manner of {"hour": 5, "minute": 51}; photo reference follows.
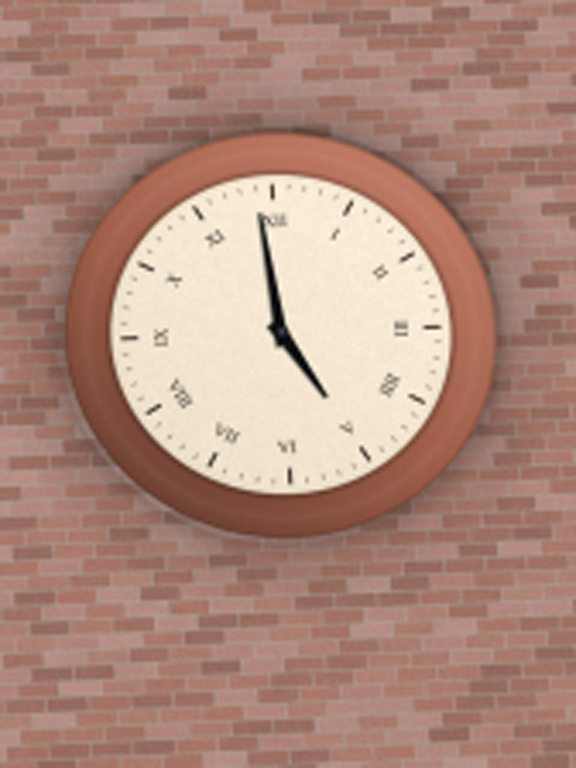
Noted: {"hour": 4, "minute": 59}
